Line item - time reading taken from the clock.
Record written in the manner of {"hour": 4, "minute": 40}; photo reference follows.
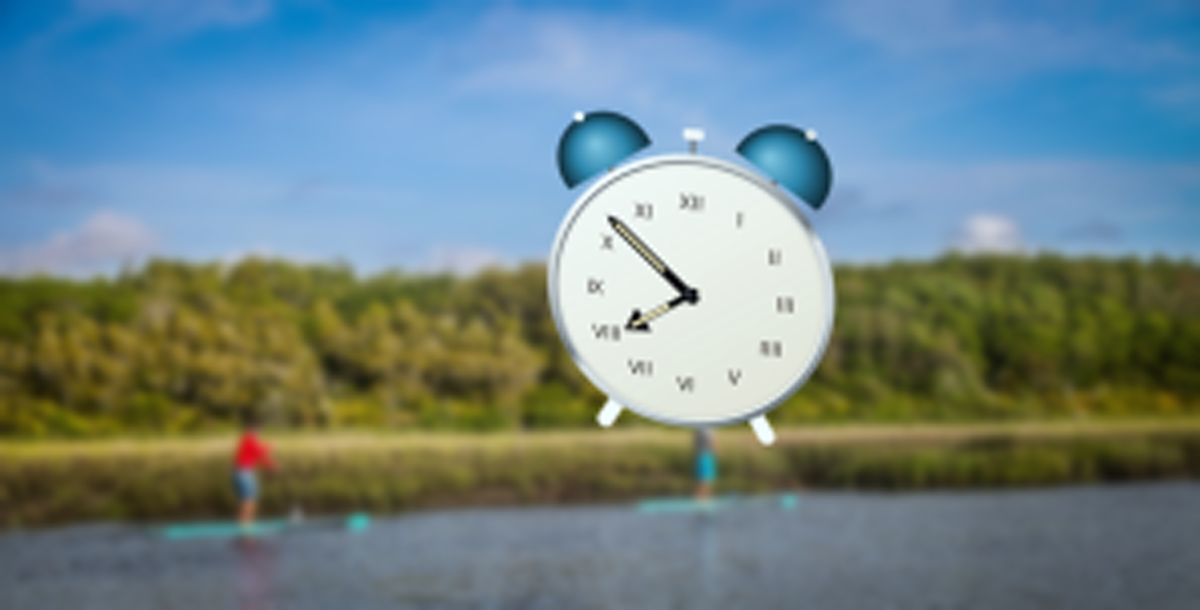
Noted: {"hour": 7, "minute": 52}
